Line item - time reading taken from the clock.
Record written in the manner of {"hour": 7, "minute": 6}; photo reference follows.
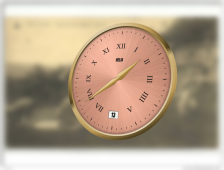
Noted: {"hour": 1, "minute": 39}
